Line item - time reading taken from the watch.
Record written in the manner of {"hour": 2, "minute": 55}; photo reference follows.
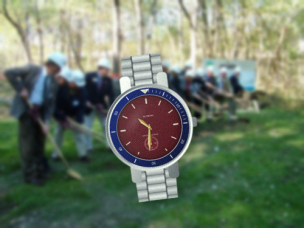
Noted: {"hour": 10, "minute": 31}
